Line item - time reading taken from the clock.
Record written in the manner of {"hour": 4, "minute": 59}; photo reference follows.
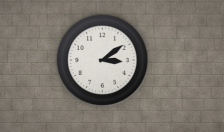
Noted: {"hour": 3, "minute": 9}
